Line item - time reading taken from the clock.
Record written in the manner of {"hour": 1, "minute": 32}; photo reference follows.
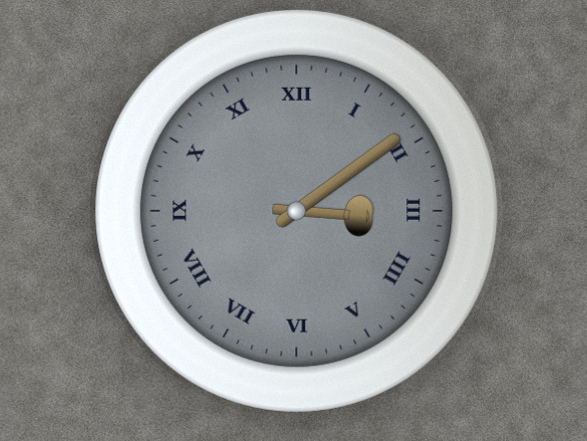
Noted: {"hour": 3, "minute": 9}
